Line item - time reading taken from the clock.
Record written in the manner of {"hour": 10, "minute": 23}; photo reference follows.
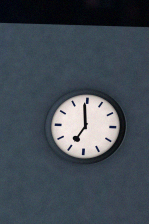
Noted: {"hour": 6, "minute": 59}
